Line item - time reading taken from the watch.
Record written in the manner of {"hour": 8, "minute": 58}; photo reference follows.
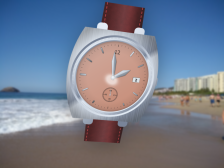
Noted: {"hour": 1, "minute": 59}
